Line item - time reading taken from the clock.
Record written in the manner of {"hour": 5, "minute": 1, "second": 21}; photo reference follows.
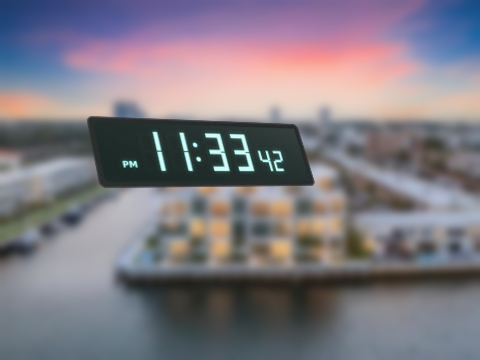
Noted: {"hour": 11, "minute": 33, "second": 42}
